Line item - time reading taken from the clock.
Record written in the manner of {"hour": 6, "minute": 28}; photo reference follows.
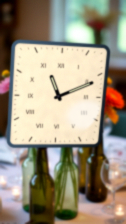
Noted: {"hour": 11, "minute": 11}
